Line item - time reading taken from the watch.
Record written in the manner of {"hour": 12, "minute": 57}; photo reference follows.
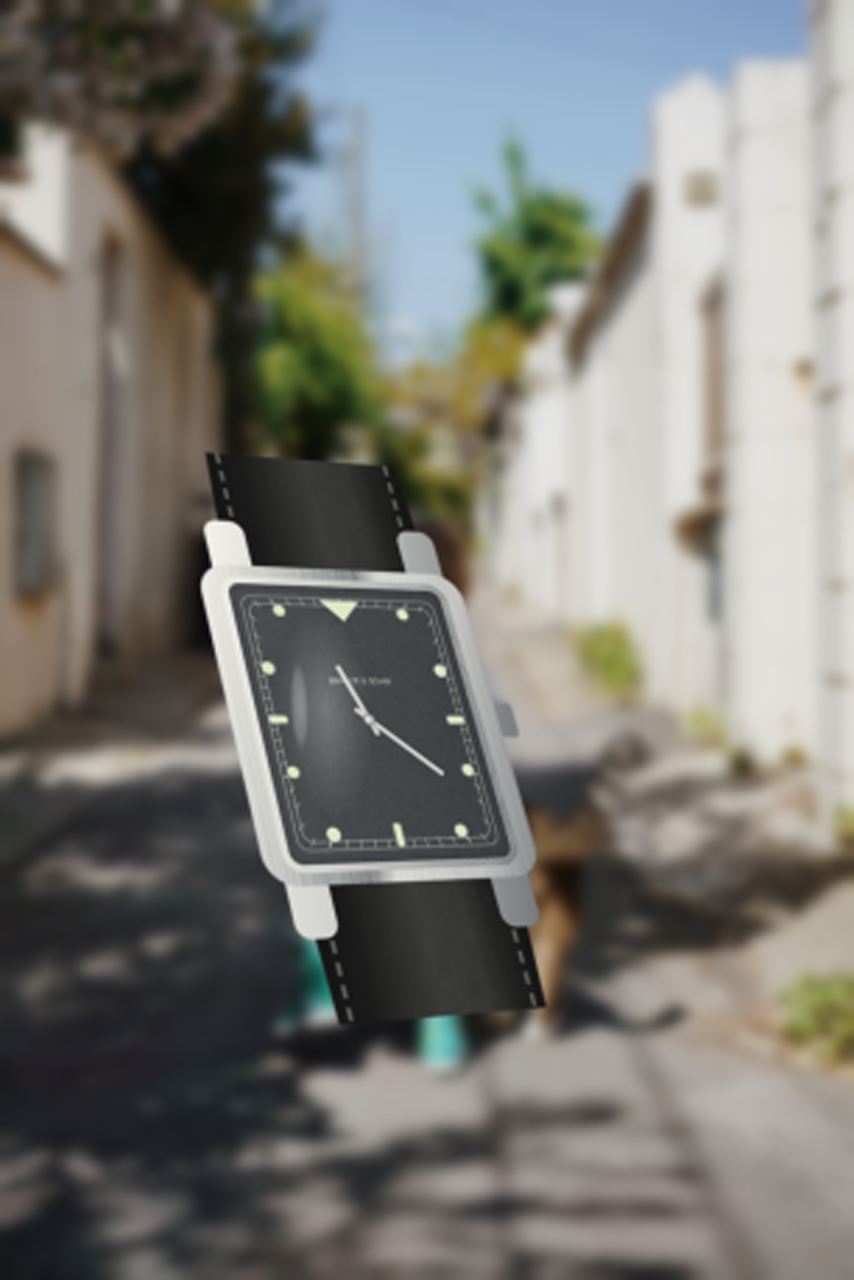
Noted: {"hour": 11, "minute": 22}
